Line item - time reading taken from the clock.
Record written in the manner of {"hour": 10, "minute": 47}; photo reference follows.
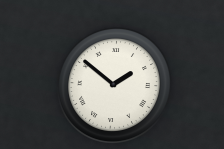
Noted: {"hour": 1, "minute": 51}
